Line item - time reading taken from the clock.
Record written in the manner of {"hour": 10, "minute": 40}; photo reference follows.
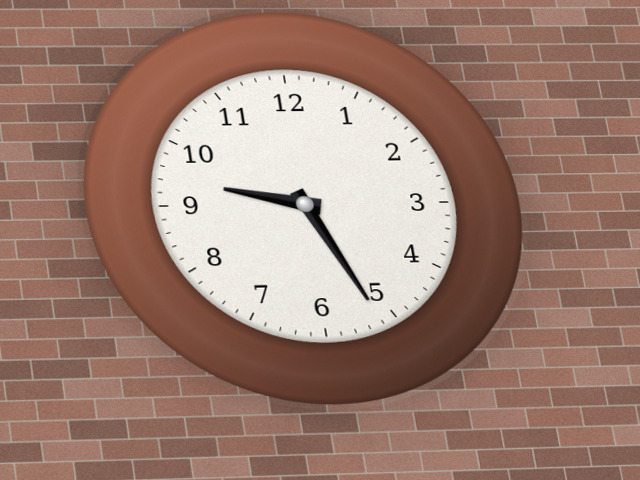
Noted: {"hour": 9, "minute": 26}
